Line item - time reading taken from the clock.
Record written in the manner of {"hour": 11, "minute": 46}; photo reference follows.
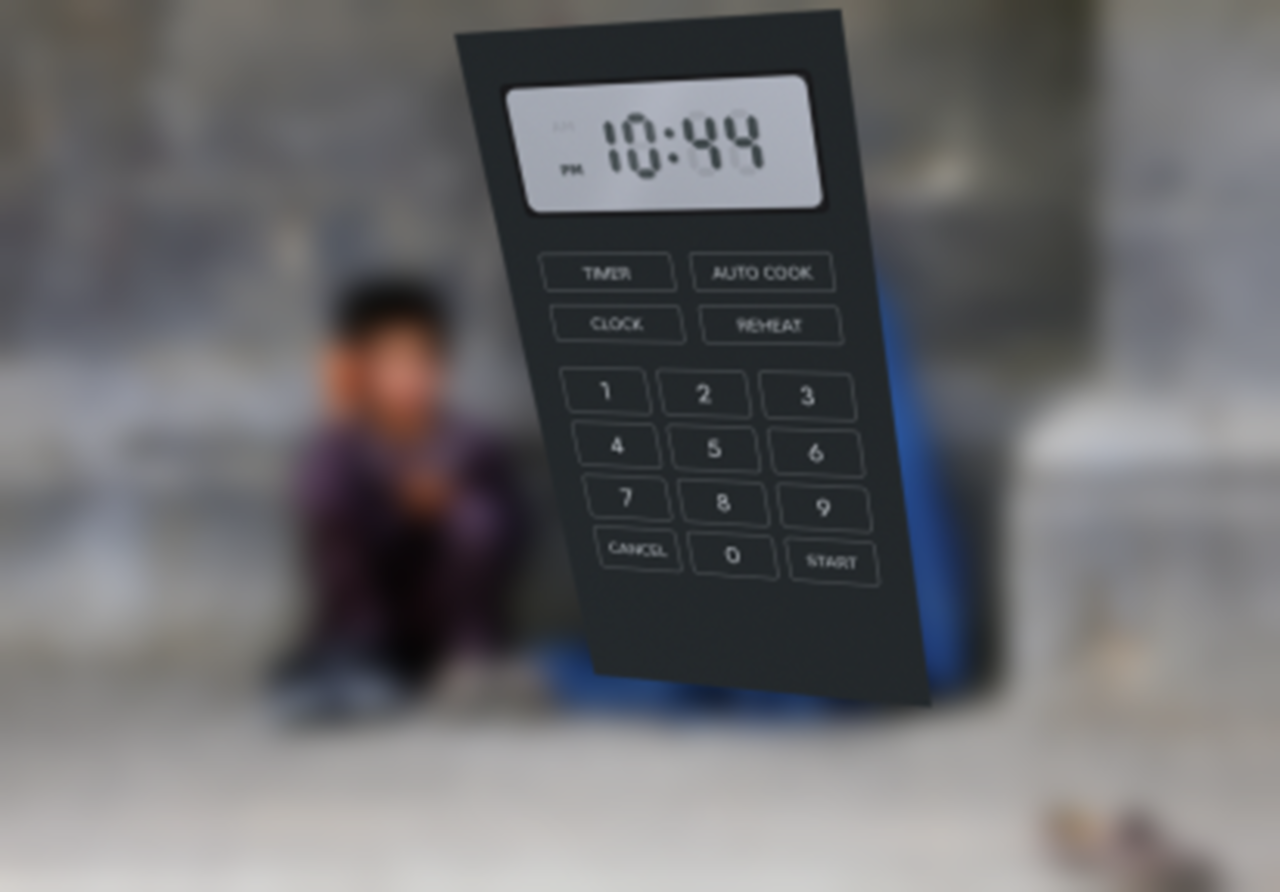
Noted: {"hour": 10, "minute": 44}
